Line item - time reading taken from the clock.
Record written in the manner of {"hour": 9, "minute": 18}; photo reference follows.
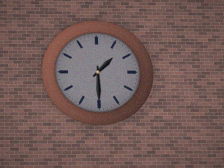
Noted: {"hour": 1, "minute": 30}
